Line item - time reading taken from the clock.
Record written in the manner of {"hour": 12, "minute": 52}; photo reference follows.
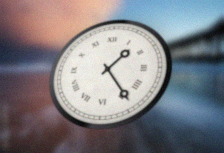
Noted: {"hour": 1, "minute": 24}
